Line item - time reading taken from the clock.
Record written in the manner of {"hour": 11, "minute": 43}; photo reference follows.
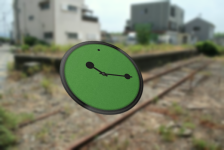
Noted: {"hour": 10, "minute": 16}
